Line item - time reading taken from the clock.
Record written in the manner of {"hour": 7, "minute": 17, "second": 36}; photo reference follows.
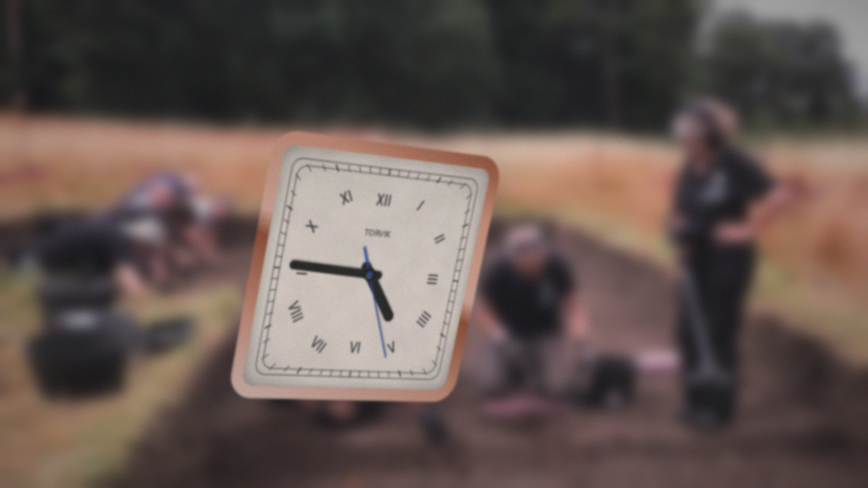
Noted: {"hour": 4, "minute": 45, "second": 26}
